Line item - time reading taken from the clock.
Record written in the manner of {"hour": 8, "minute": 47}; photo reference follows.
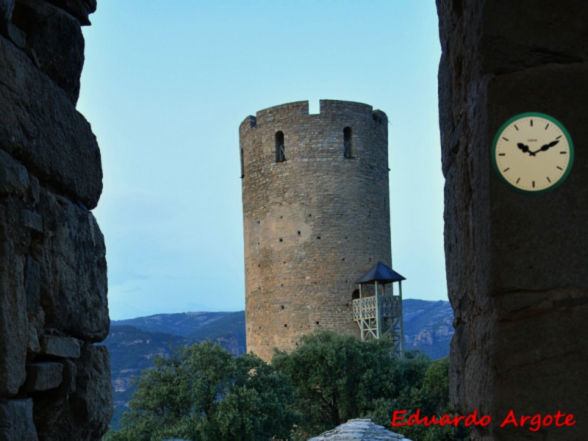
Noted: {"hour": 10, "minute": 11}
